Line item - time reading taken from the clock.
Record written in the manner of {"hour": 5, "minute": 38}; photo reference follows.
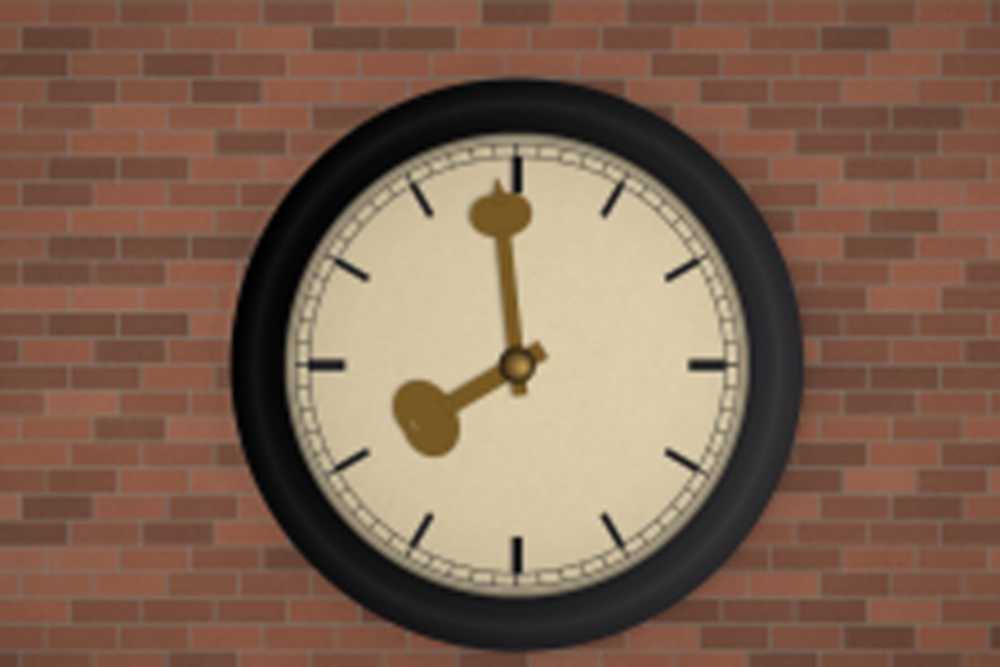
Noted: {"hour": 7, "minute": 59}
